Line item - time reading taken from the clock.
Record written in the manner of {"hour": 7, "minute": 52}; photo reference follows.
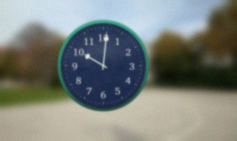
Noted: {"hour": 10, "minute": 1}
